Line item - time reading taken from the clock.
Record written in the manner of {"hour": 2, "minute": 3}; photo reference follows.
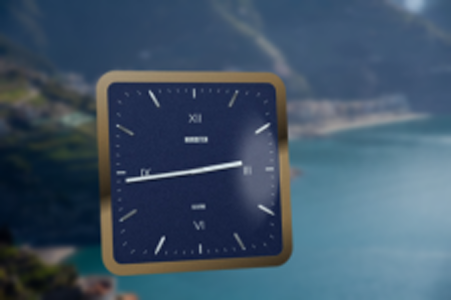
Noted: {"hour": 2, "minute": 44}
